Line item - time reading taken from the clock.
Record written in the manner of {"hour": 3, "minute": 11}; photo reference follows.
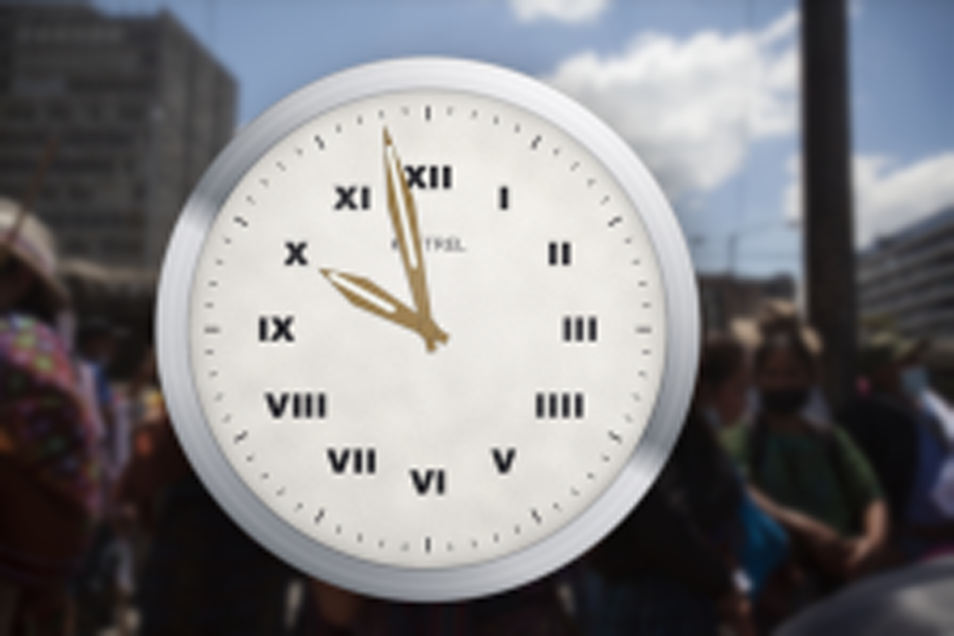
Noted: {"hour": 9, "minute": 58}
